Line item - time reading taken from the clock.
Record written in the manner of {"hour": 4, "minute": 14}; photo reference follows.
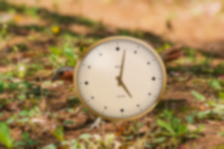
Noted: {"hour": 5, "minute": 2}
